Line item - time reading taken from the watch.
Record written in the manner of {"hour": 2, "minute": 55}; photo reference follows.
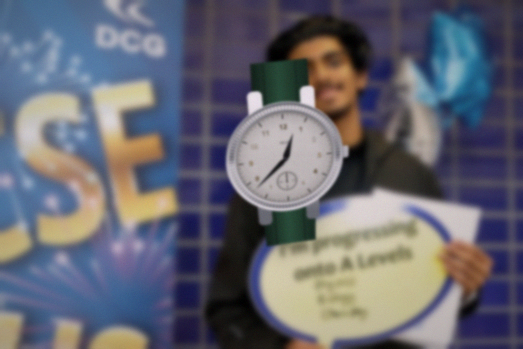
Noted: {"hour": 12, "minute": 38}
